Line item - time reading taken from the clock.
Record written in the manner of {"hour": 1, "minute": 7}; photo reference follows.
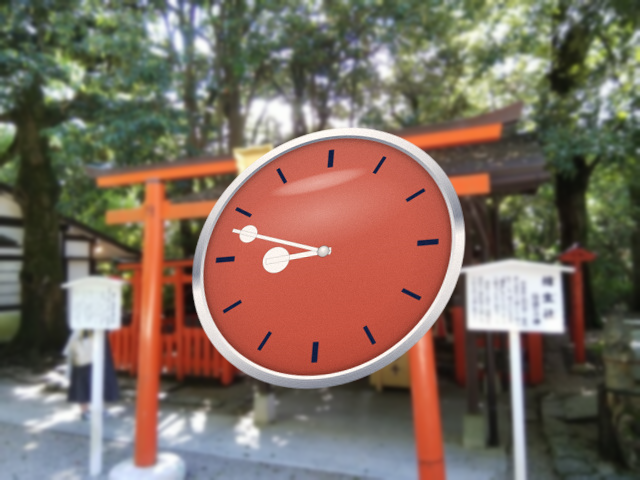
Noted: {"hour": 8, "minute": 48}
